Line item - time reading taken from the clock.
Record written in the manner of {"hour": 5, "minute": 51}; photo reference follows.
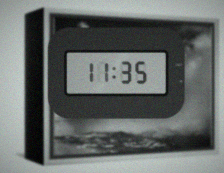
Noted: {"hour": 11, "minute": 35}
